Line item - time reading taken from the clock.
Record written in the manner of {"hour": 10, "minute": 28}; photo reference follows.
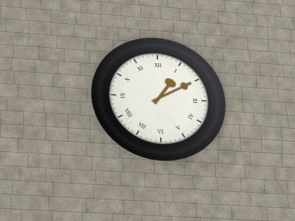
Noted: {"hour": 1, "minute": 10}
